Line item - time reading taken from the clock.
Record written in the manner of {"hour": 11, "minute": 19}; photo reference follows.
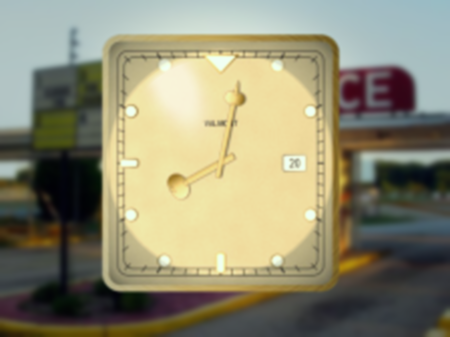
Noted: {"hour": 8, "minute": 2}
